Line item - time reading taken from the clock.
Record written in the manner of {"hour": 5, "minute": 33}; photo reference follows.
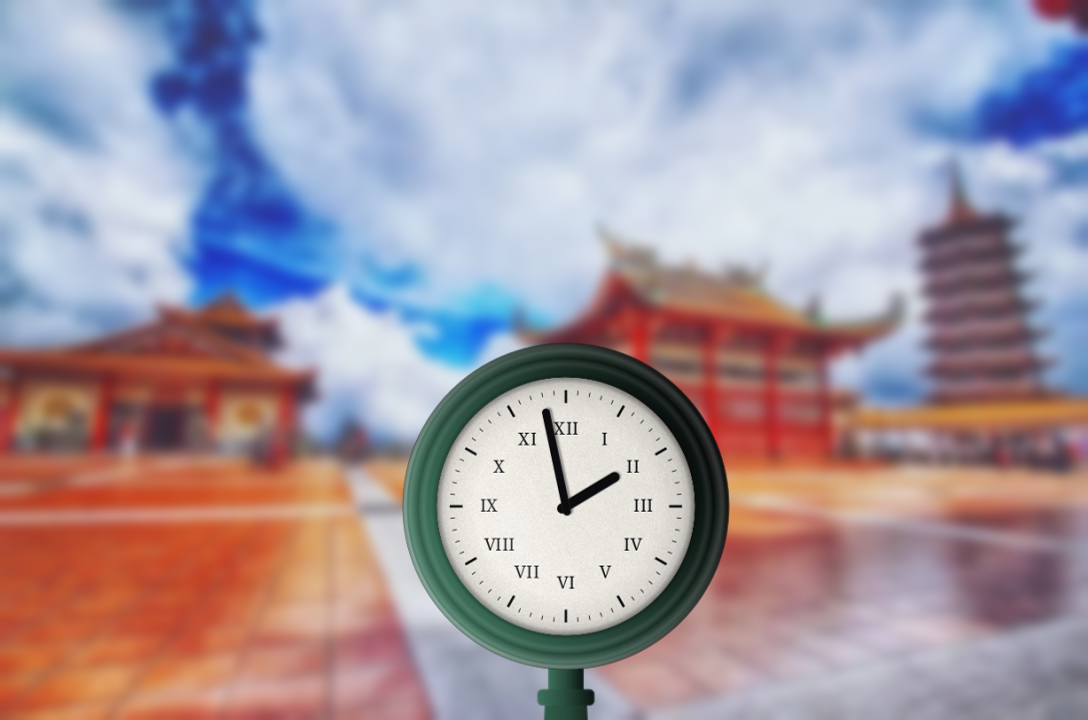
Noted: {"hour": 1, "minute": 58}
